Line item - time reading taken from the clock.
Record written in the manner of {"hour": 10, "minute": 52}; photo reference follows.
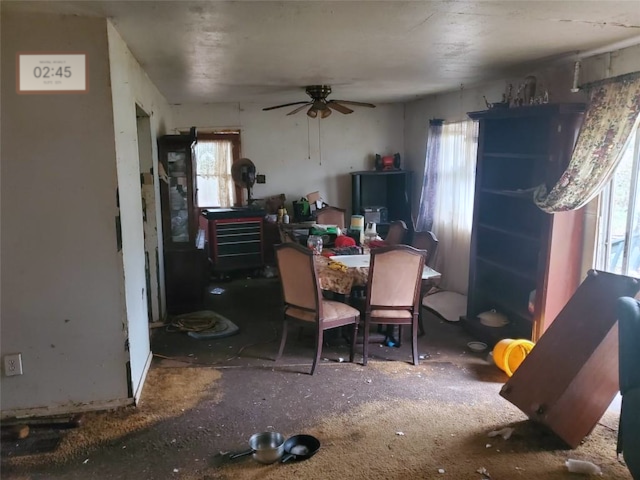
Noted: {"hour": 2, "minute": 45}
